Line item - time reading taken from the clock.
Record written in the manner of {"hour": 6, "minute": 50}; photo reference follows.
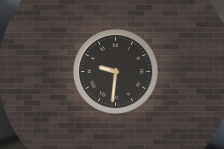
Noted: {"hour": 9, "minute": 31}
